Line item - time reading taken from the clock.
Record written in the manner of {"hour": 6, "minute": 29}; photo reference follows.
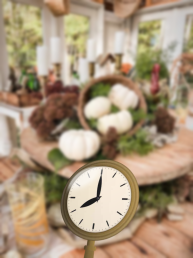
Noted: {"hour": 8, "minute": 0}
